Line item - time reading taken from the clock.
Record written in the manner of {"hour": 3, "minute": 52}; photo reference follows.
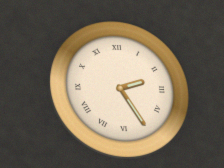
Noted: {"hour": 2, "minute": 25}
